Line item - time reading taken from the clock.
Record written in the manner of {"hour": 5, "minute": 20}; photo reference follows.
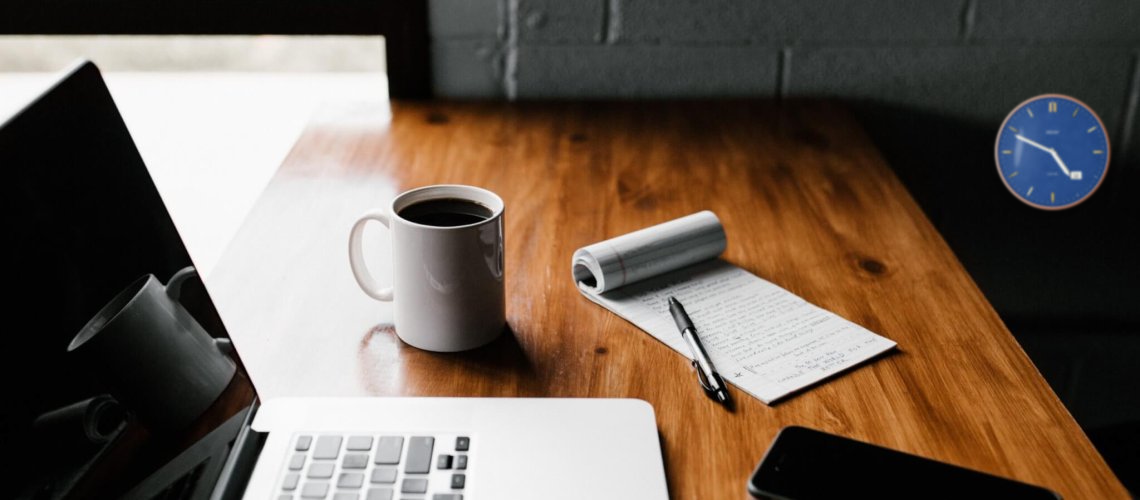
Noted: {"hour": 4, "minute": 49}
